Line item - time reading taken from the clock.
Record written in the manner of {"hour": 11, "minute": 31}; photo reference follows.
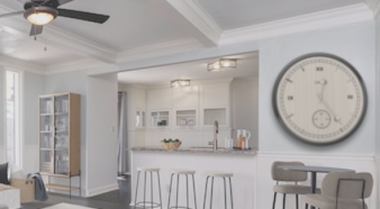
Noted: {"hour": 12, "minute": 24}
